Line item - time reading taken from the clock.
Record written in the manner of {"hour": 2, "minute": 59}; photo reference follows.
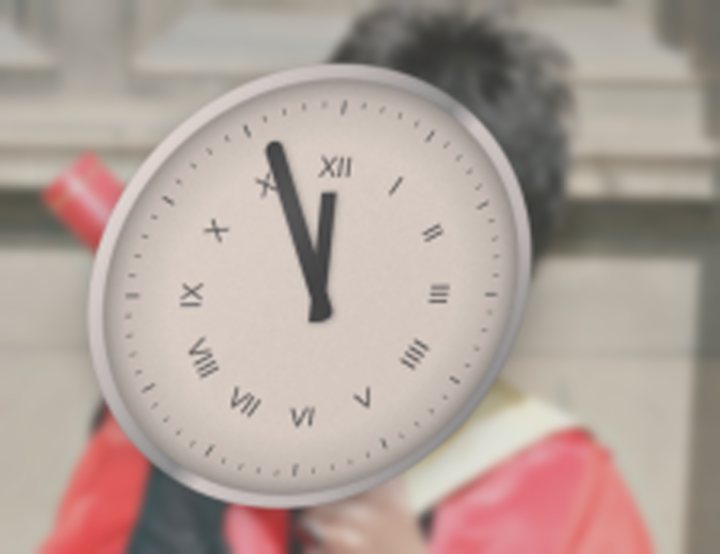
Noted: {"hour": 11, "minute": 56}
